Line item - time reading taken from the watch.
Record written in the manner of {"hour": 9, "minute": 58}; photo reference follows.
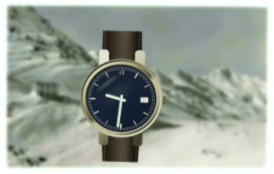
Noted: {"hour": 9, "minute": 31}
